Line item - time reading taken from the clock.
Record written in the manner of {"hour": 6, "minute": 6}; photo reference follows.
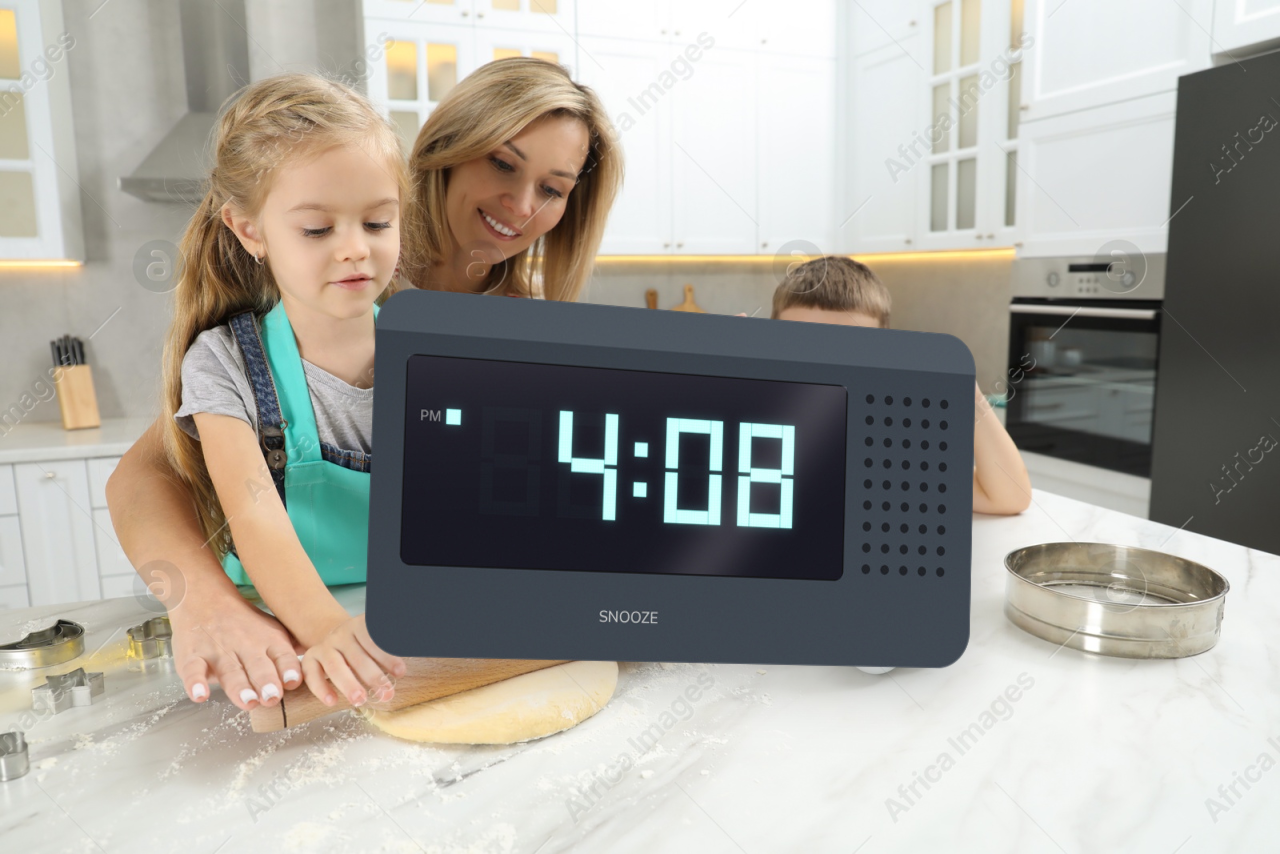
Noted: {"hour": 4, "minute": 8}
